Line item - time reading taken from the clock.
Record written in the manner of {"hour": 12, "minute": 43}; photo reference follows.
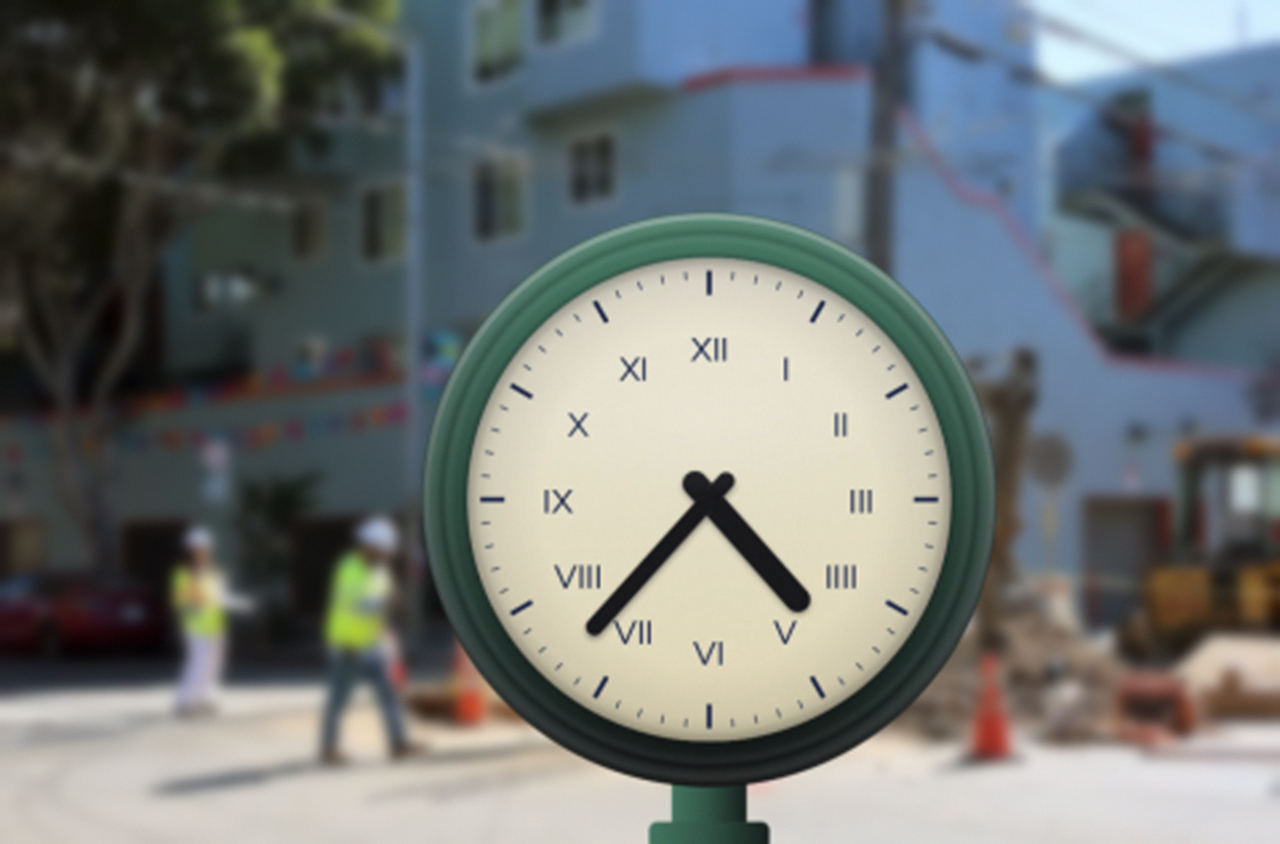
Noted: {"hour": 4, "minute": 37}
